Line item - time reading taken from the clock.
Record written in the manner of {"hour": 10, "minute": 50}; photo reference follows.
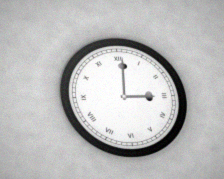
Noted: {"hour": 3, "minute": 1}
